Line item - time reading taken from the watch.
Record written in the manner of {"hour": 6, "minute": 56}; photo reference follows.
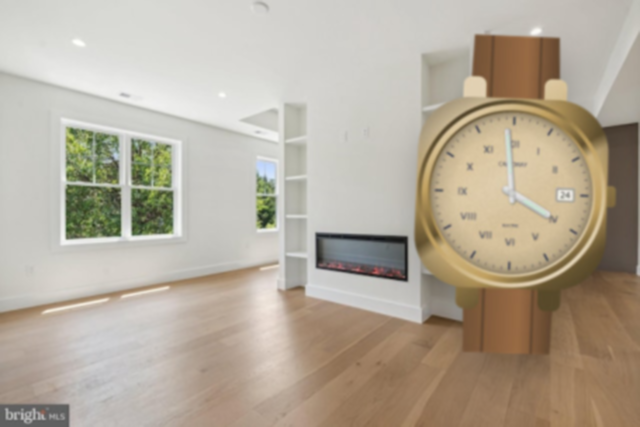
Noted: {"hour": 3, "minute": 59}
